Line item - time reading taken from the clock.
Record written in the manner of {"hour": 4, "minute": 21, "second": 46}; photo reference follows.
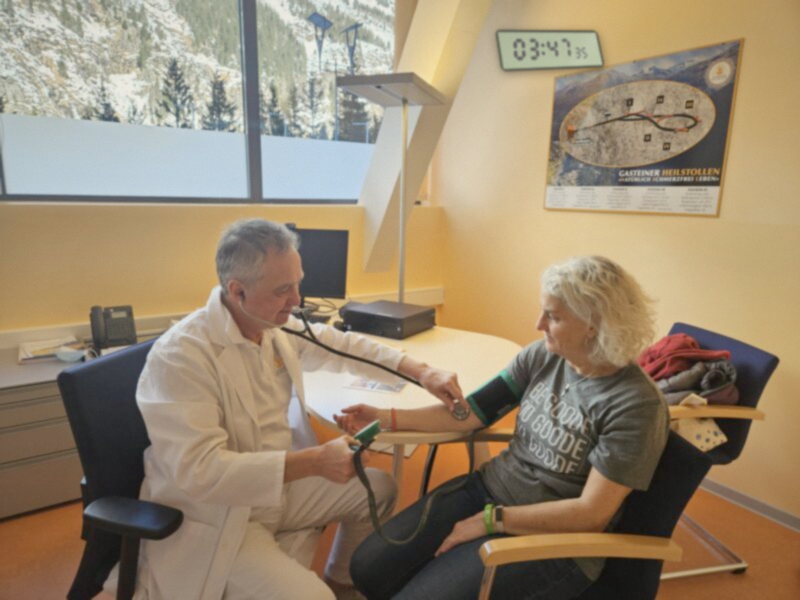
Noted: {"hour": 3, "minute": 47, "second": 35}
